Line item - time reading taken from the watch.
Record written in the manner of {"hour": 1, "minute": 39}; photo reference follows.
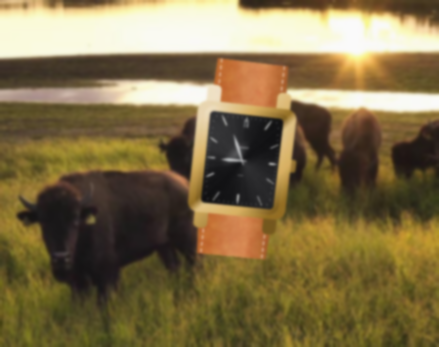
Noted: {"hour": 8, "minute": 56}
